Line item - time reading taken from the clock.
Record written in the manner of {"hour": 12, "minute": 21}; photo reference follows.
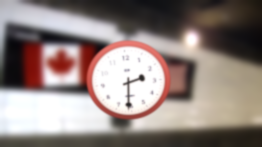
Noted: {"hour": 2, "minute": 31}
